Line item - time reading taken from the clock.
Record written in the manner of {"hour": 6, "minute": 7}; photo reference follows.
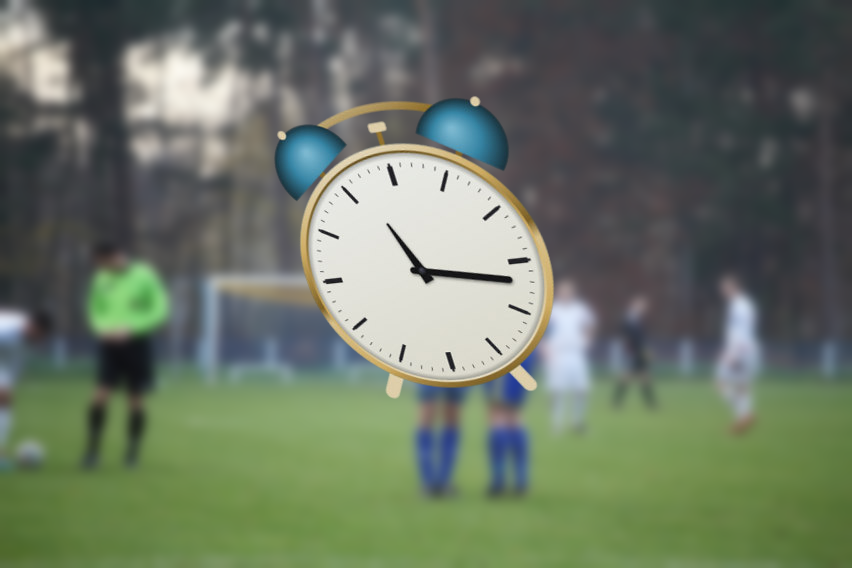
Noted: {"hour": 11, "minute": 17}
